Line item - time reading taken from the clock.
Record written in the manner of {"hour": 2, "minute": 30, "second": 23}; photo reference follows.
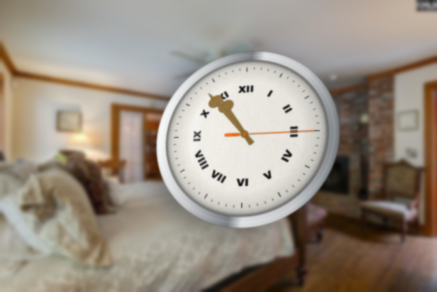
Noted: {"hour": 10, "minute": 53, "second": 15}
